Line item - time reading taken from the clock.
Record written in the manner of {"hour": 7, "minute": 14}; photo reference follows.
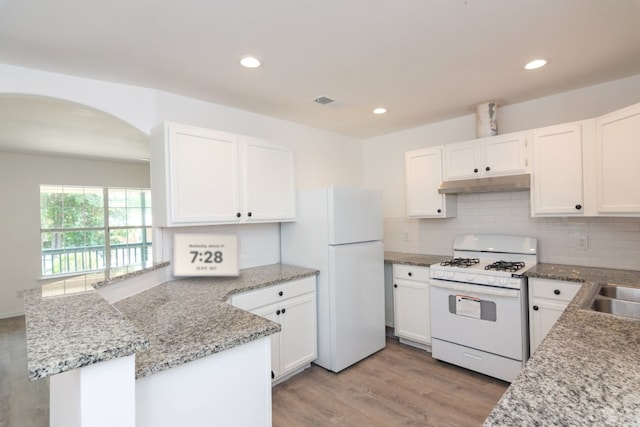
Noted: {"hour": 7, "minute": 28}
